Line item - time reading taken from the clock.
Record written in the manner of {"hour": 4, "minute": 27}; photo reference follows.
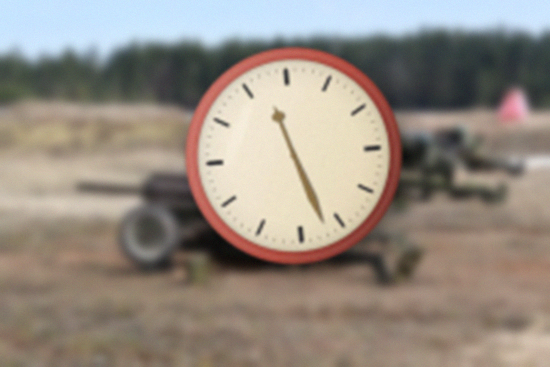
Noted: {"hour": 11, "minute": 27}
